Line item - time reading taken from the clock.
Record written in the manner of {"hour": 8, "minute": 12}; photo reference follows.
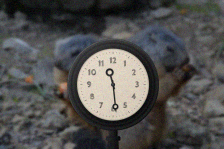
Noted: {"hour": 11, "minute": 29}
